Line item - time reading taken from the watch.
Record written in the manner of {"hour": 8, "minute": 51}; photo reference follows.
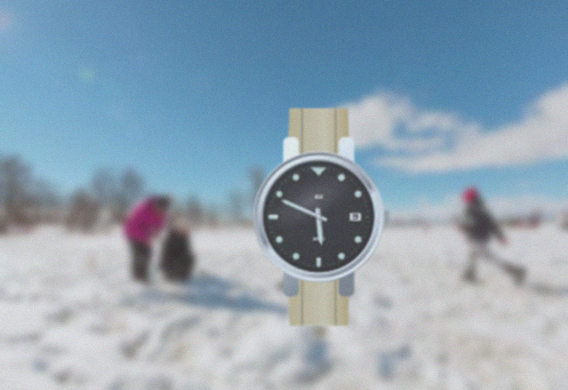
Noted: {"hour": 5, "minute": 49}
